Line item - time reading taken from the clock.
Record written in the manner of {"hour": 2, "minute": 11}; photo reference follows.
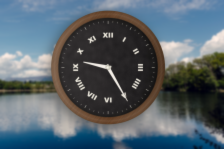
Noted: {"hour": 9, "minute": 25}
